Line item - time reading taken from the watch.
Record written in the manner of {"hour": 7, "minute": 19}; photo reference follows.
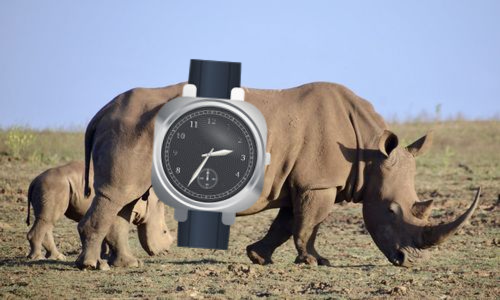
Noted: {"hour": 2, "minute": 35}
